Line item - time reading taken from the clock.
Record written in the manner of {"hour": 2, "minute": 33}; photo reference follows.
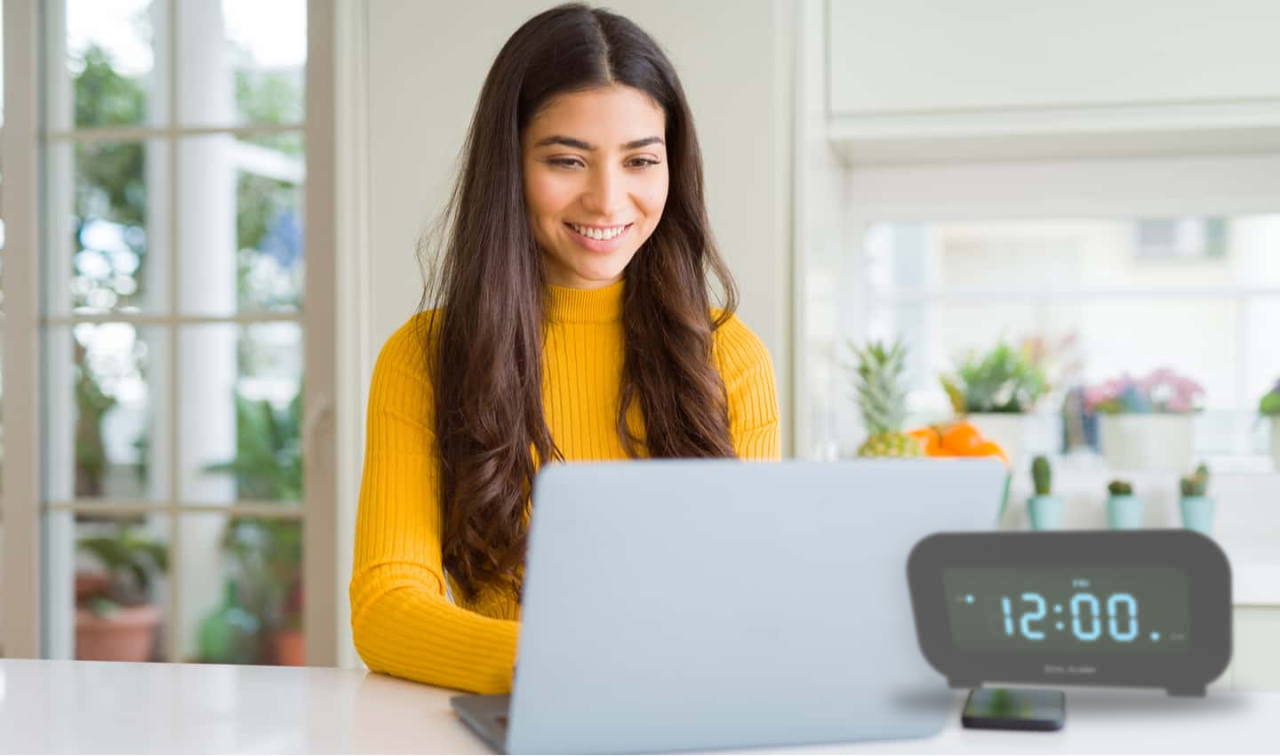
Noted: {"hour": 12, "minute": 0}
